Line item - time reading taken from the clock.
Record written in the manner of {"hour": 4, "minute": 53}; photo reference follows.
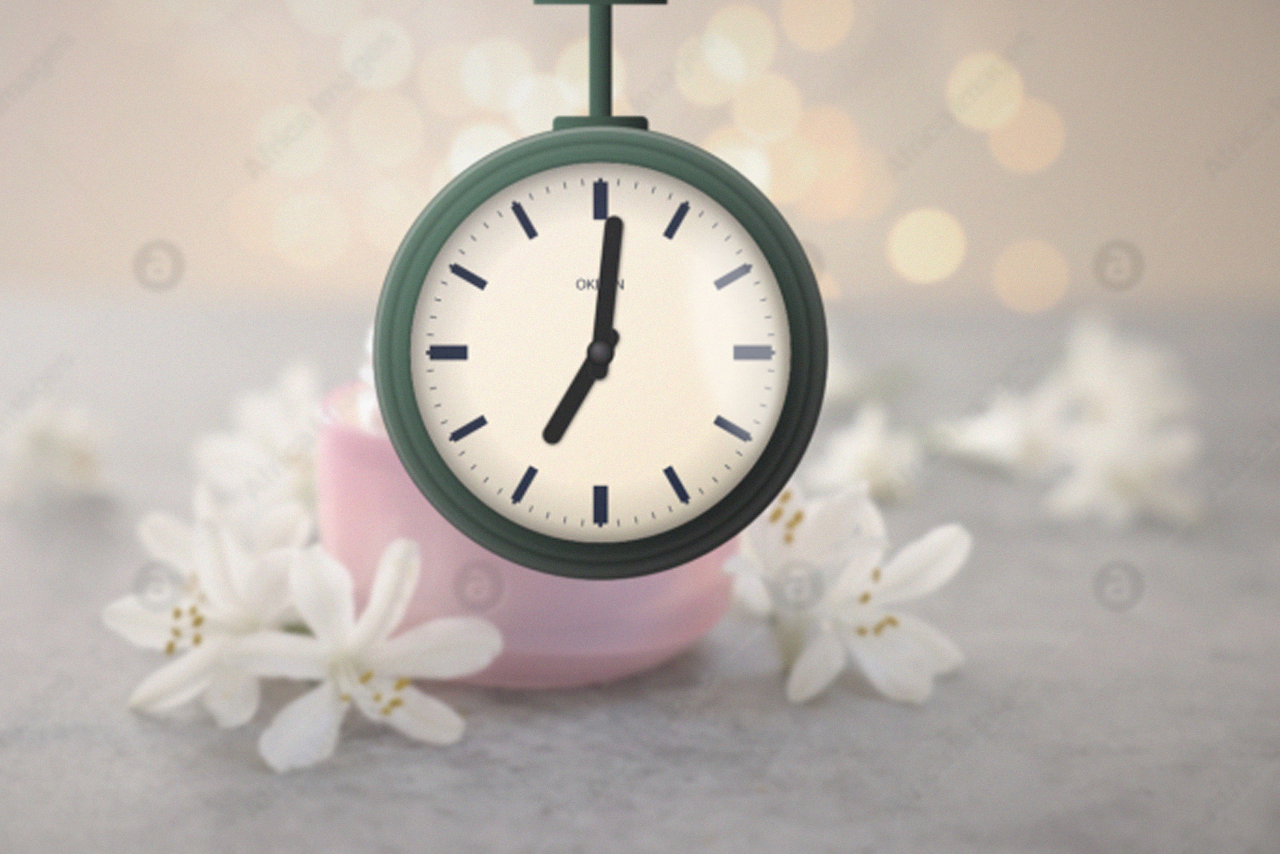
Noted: {"hour": 7, "minute": 1}
